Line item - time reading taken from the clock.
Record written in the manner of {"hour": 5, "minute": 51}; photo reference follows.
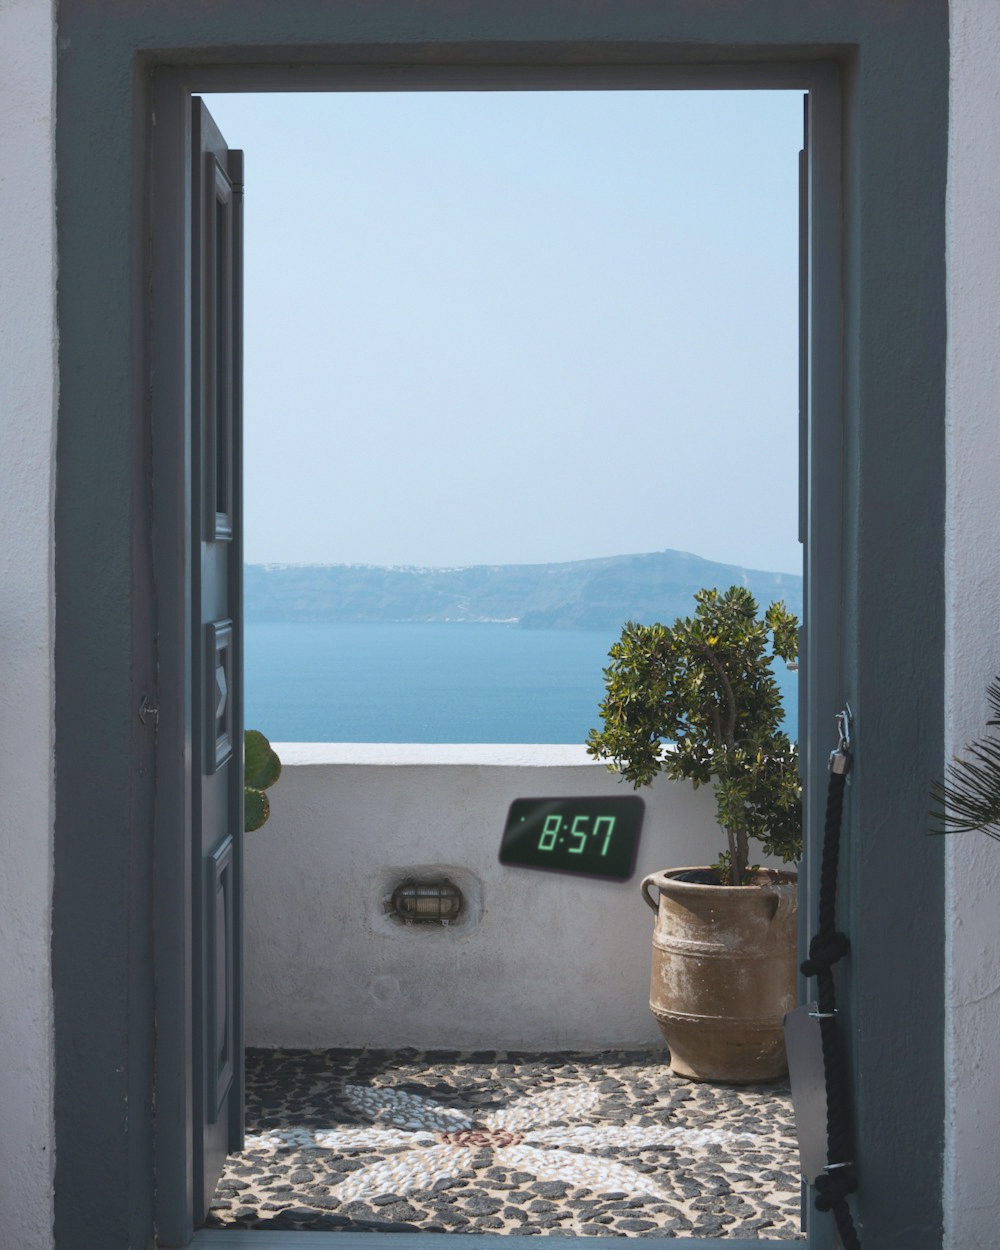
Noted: {"hour": 8, "minute": 57}
